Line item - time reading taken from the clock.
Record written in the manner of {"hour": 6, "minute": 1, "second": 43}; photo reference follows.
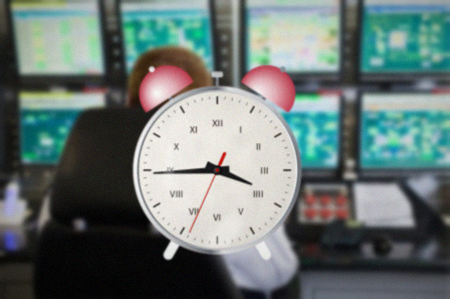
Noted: {"hour": 3, "minute": 44, "second": 34}
